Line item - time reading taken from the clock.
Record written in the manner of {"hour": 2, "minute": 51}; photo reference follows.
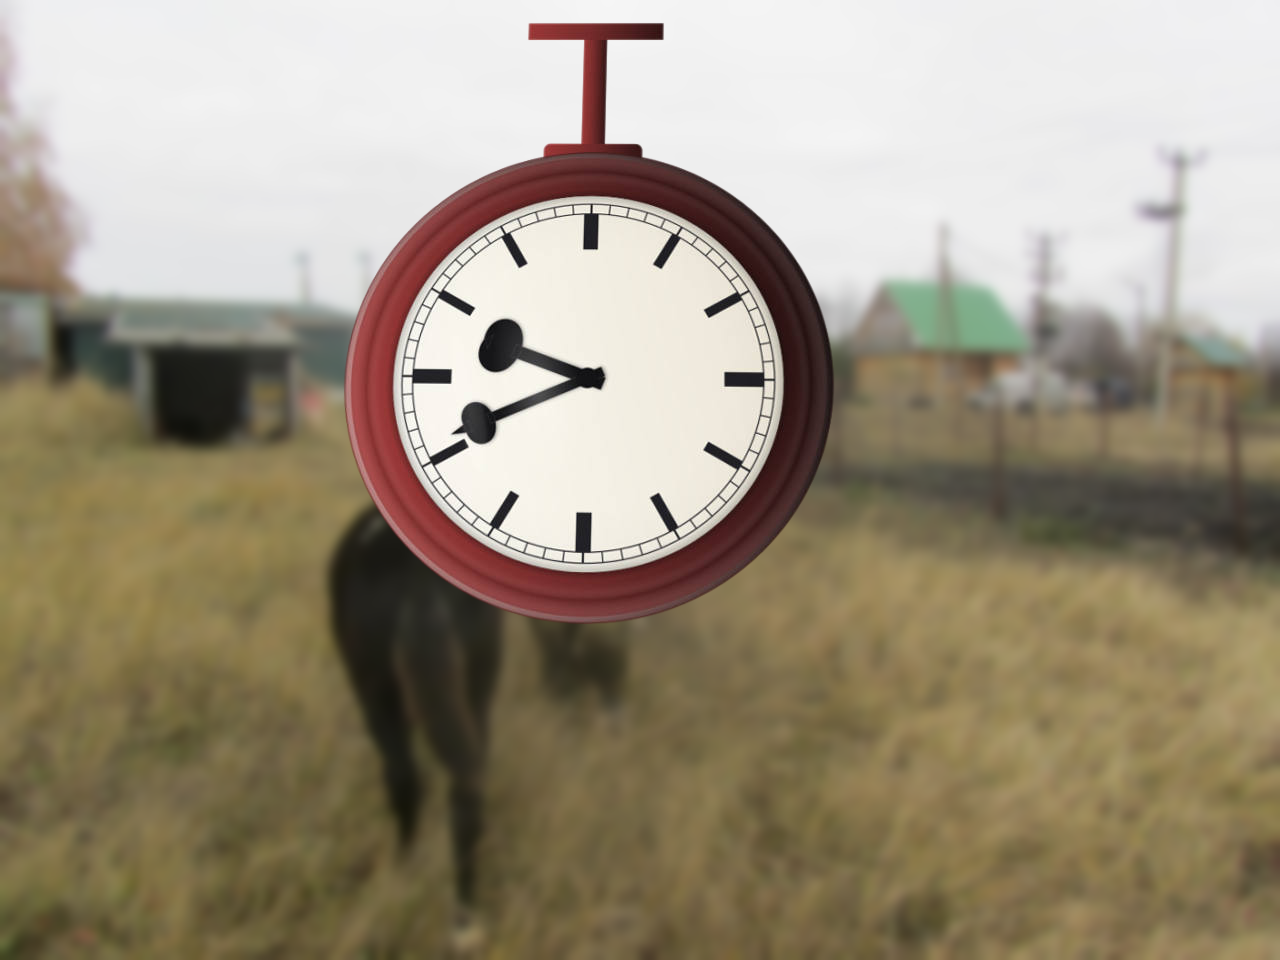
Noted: {"hour": 9, "minute": 41}
